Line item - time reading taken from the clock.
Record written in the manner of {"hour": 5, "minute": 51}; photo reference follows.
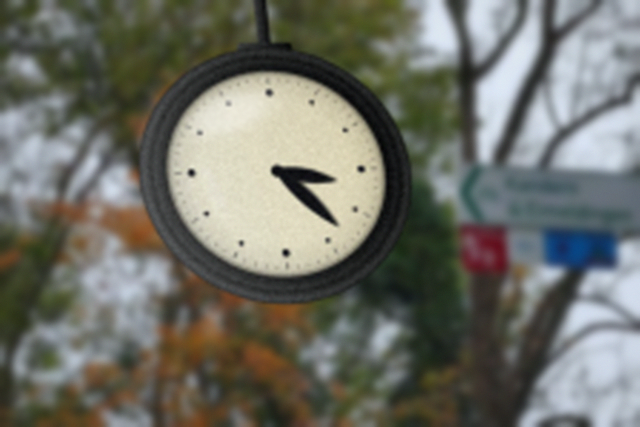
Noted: {"hour": 3, "minute": 23}
